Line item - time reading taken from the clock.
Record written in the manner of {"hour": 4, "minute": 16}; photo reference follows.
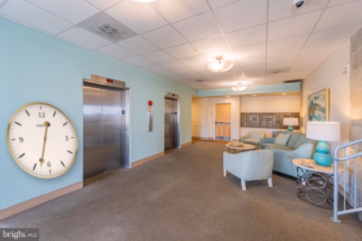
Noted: {"hour": 12, "minute": 33}
